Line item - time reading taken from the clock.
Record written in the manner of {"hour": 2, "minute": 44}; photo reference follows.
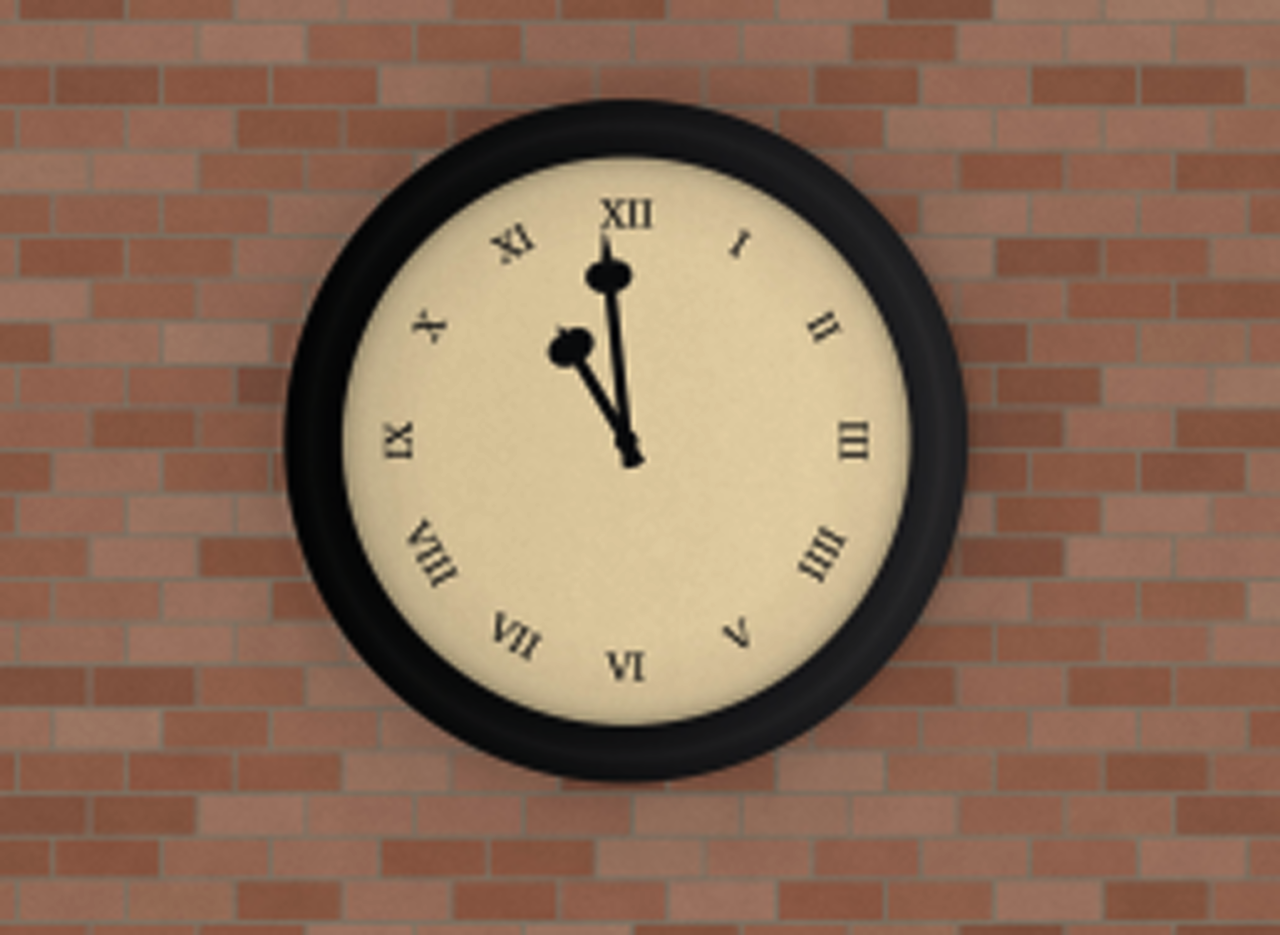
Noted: {"hour": 10, "minute": 59}
